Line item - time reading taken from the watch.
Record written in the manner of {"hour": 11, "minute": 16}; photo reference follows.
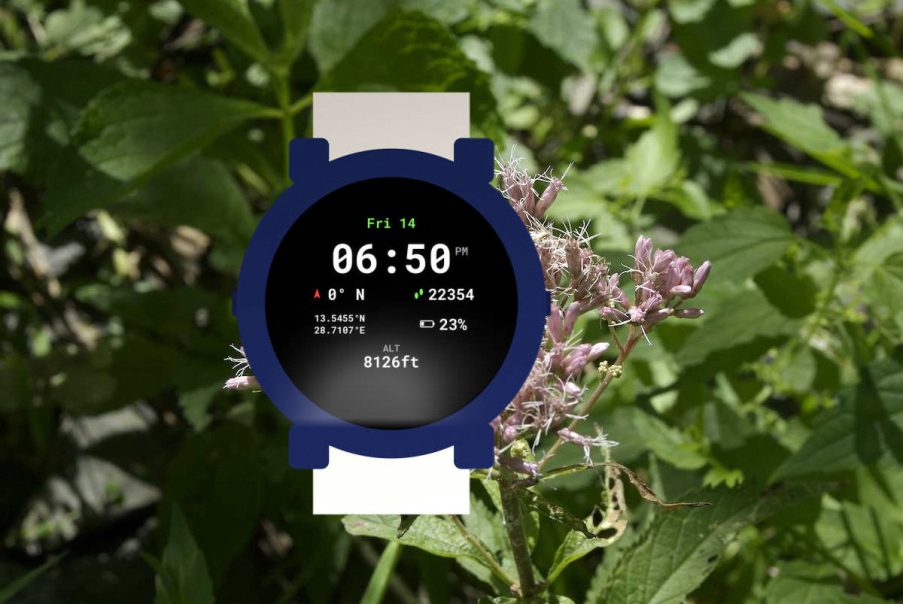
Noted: {"hour": 6, "minute": 50}
